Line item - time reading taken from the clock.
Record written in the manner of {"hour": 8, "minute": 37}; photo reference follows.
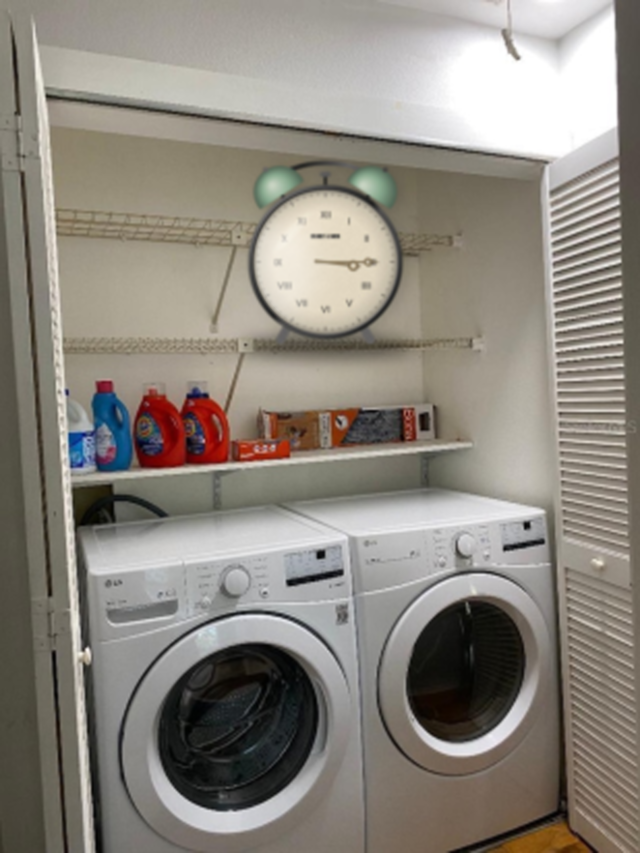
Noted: {"hour": 3, "minute": 15}
